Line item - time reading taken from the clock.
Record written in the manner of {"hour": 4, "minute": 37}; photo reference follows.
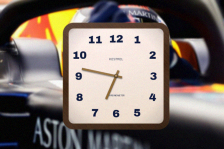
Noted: {"hour": 6, "minute": 47}
